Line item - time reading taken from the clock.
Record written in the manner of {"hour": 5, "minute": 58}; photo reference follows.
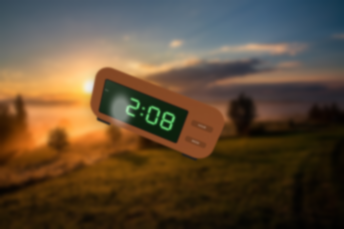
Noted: {"hour": 2, "minute": 8}
